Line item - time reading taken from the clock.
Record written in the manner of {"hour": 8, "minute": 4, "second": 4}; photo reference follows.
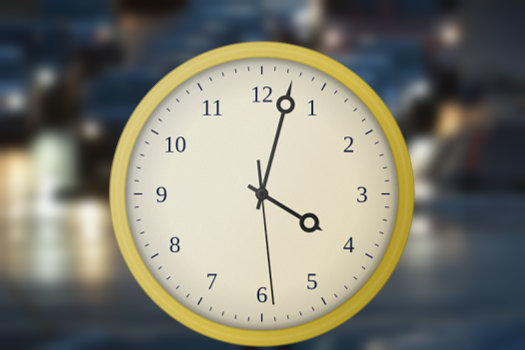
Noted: {"hour": 4, "minute": 2, "second": 29}
